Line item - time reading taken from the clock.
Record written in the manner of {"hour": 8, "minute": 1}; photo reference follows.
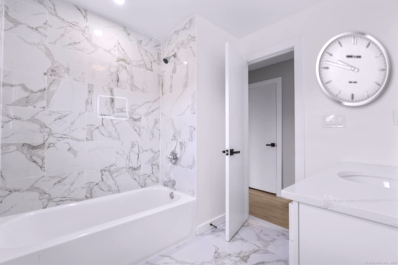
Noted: {"hour": 9, "minute": 47}
